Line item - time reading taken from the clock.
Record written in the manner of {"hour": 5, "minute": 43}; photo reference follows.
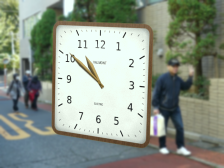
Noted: {"hour": 10, "minute": 51}
